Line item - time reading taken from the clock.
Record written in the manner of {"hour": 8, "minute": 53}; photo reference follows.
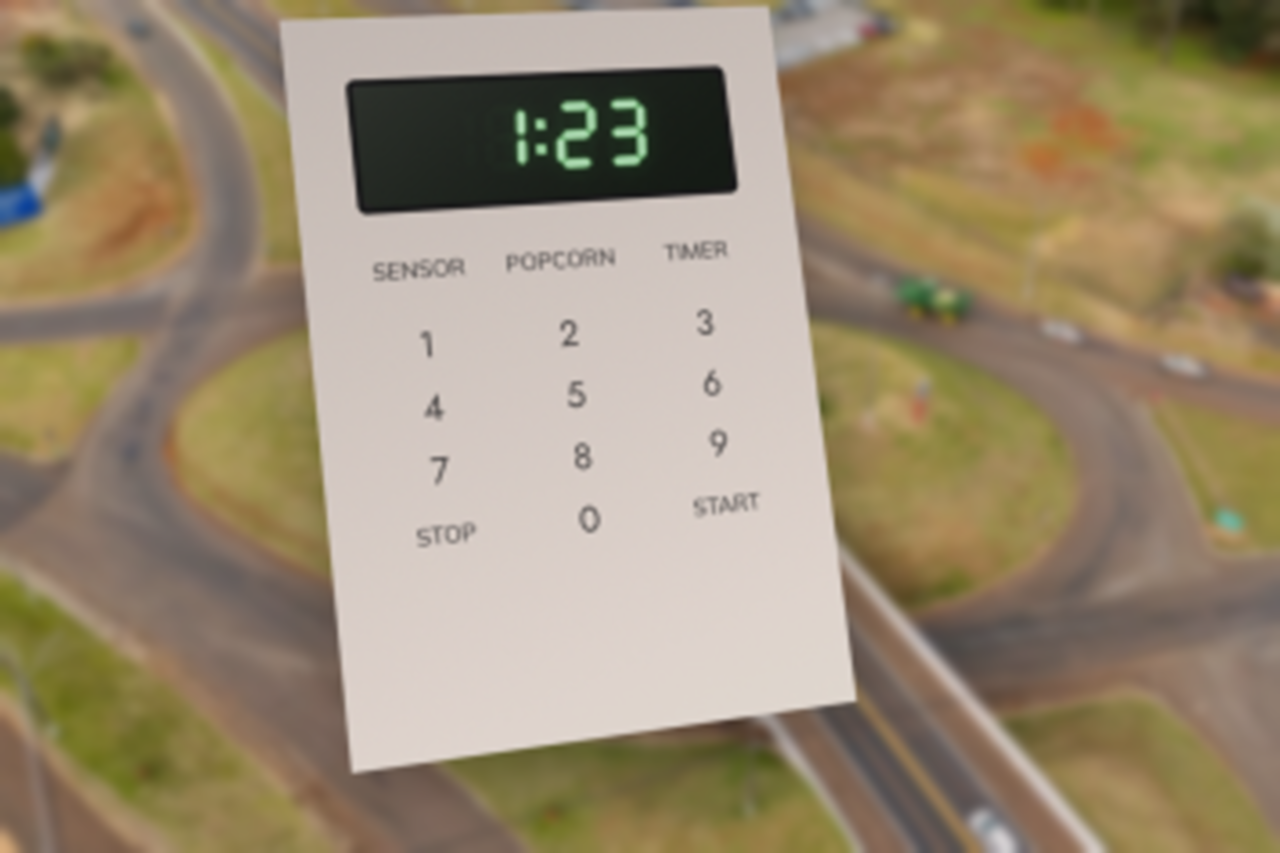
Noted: {"hour": 1, "minute": 23}
